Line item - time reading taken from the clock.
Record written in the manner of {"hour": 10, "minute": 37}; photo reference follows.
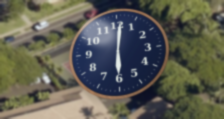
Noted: {"hour": 6, "minute": 1}
